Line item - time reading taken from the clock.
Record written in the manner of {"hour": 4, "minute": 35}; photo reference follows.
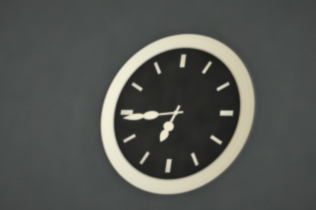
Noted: {"hour": 6, "minute": 44}
